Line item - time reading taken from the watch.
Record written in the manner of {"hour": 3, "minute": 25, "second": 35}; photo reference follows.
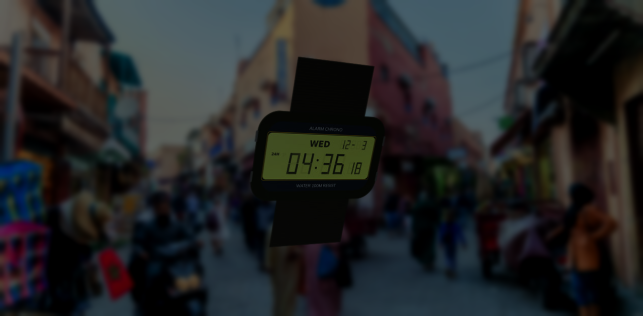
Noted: {"hour": 4, "minute": 36, "second": 18}
